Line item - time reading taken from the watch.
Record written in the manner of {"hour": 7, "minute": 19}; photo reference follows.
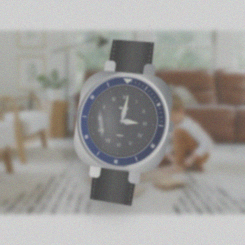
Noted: {"hour": 3, "minute": 1}
